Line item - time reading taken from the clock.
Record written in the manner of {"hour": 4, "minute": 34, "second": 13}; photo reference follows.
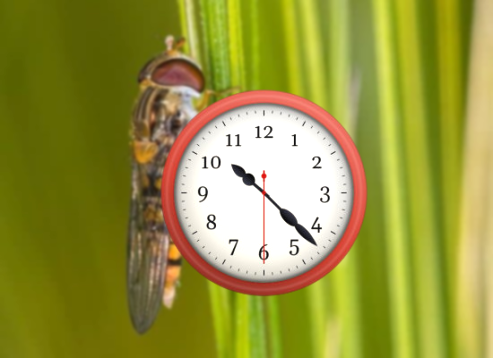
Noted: {"hour": 10, "minute": 22, "second": 30}
